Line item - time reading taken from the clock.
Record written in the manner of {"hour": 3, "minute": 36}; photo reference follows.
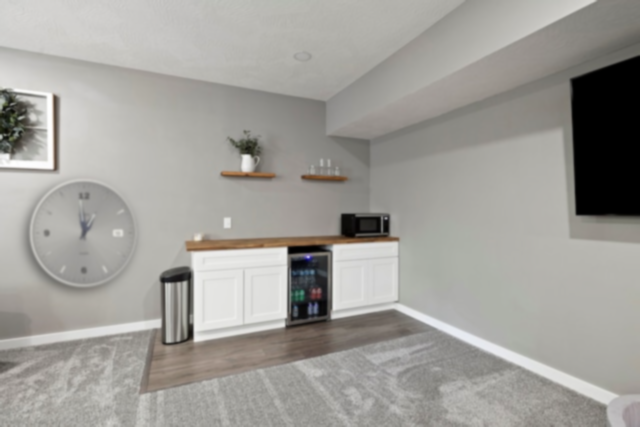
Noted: {"hour": 12, "minute": 59}
